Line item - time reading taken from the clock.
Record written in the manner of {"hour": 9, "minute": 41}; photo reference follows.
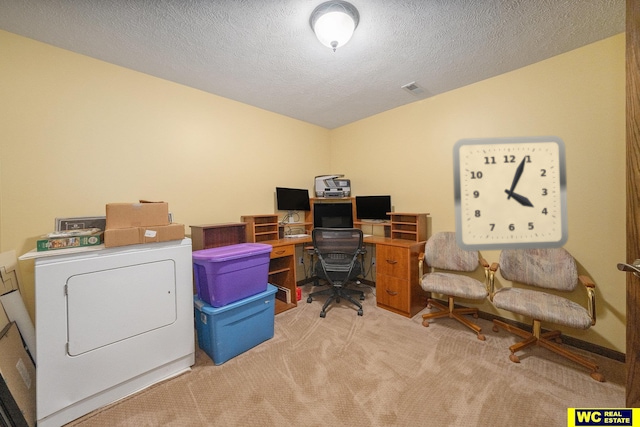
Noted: {"hour": 4, "minute": 4}
